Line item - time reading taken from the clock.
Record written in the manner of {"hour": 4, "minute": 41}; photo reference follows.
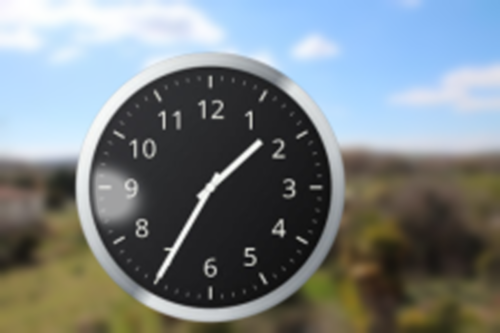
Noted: {"hour": 1, "minute": 35}
